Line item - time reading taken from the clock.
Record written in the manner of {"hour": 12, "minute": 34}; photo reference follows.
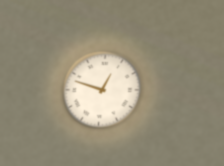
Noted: {"hour": 12, "minute": 48}
